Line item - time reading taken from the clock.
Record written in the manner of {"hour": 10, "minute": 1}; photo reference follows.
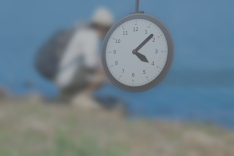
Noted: {"hour": 4, "minute": 8}
